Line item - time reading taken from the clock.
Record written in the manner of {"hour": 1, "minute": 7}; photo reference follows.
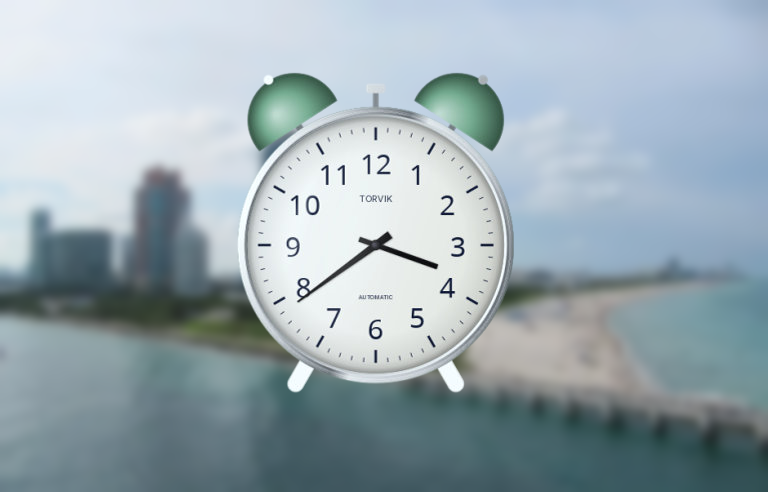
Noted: {"hour": 3, "minute": 39}
